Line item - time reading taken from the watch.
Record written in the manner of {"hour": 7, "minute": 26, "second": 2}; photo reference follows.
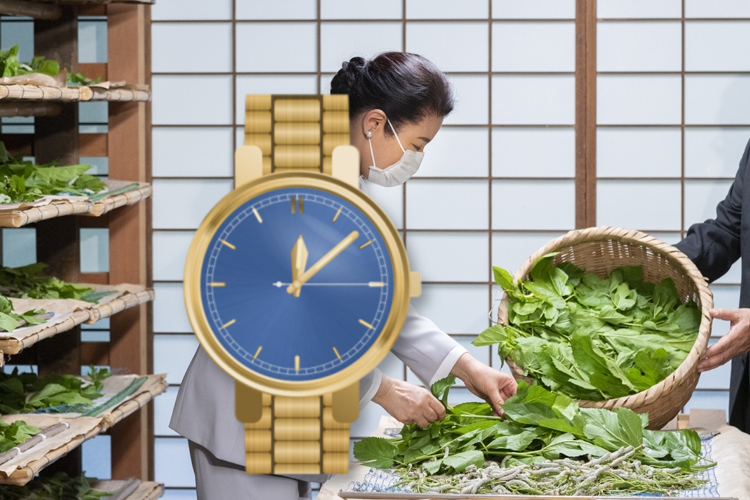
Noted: {"hour": 12, "minute": 8, "second": 15}
